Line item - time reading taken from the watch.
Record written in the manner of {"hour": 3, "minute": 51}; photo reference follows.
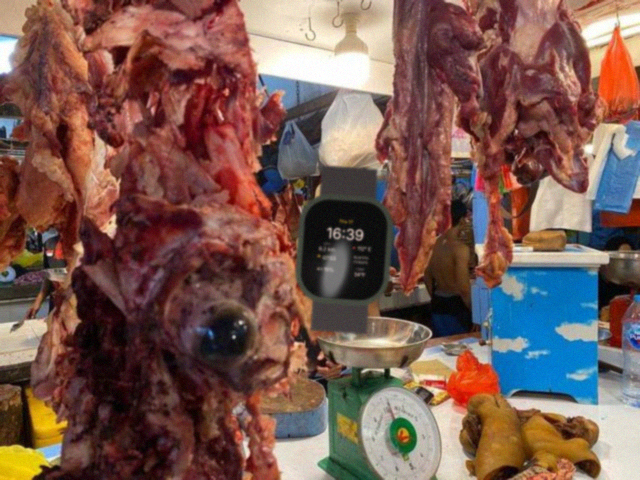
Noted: {"hour": 16, "minute": 39}
